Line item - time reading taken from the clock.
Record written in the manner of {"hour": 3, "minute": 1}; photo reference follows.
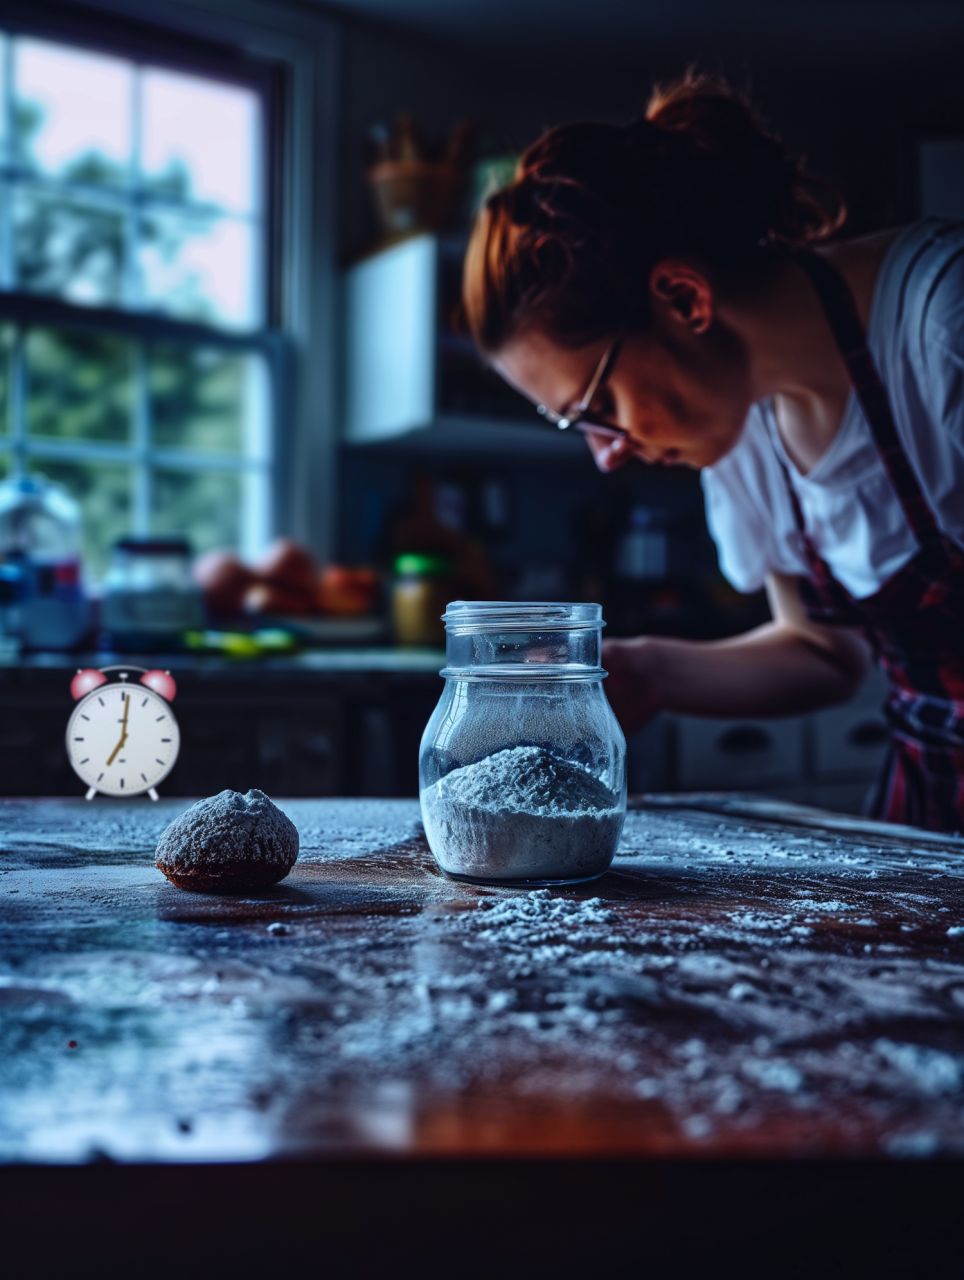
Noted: {"hour": 7, "minute": 1}
